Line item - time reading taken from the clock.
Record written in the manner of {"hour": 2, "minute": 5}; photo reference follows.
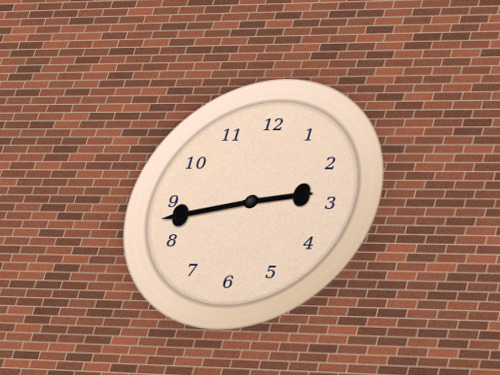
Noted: {"hour": 2, "minute": 43}
